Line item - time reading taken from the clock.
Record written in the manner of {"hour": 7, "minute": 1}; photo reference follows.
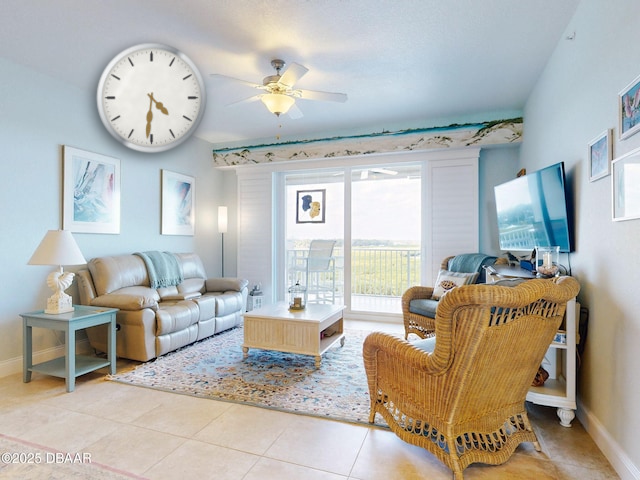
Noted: {"hour": 4, "minute": 31}
